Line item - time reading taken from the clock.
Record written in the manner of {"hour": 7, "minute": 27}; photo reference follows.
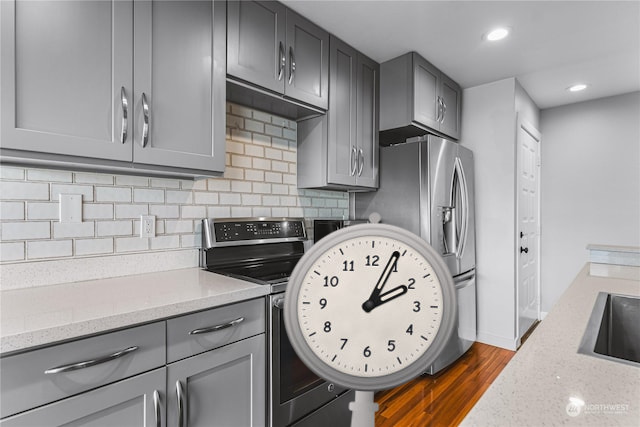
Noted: {"hour": 2, "minute": 4}
